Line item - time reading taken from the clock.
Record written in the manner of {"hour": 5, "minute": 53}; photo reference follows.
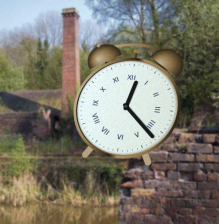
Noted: {"hour": 12, "minute": 22}
